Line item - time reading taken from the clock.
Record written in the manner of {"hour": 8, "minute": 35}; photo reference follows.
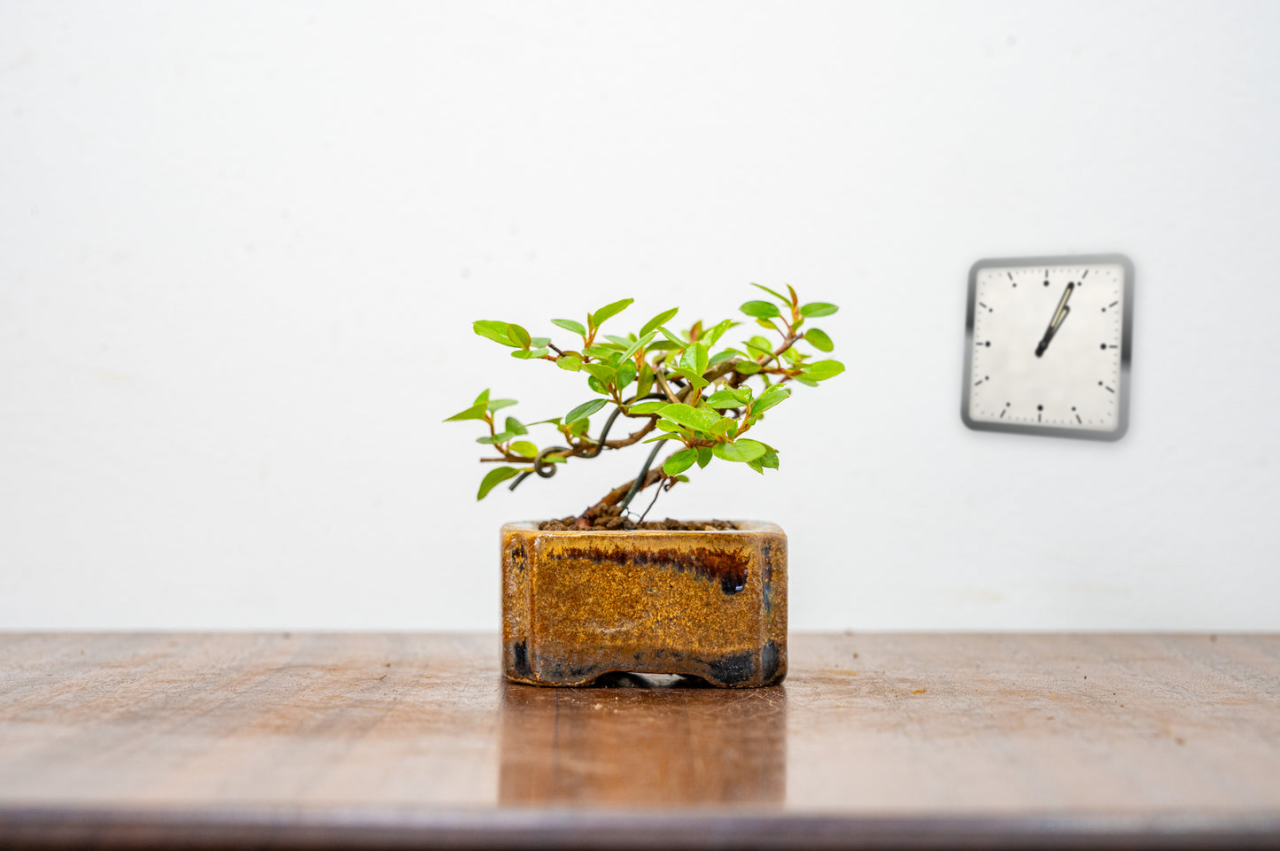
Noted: {"hour": 1, "minute": 4}
